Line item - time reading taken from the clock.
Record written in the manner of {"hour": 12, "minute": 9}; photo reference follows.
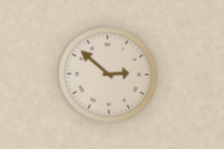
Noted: {"hour": 2, "minute": 52}
